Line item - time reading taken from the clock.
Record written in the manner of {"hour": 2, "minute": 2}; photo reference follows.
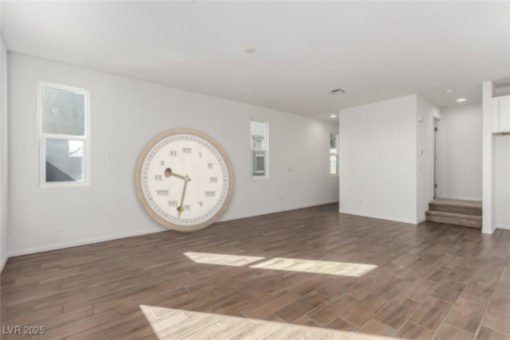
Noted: {"hour": 9, "minute": 32}
